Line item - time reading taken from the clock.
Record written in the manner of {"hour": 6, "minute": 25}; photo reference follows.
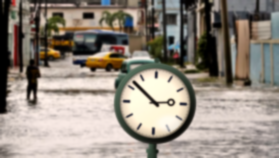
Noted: {"hour": 2, "minute": 52}
